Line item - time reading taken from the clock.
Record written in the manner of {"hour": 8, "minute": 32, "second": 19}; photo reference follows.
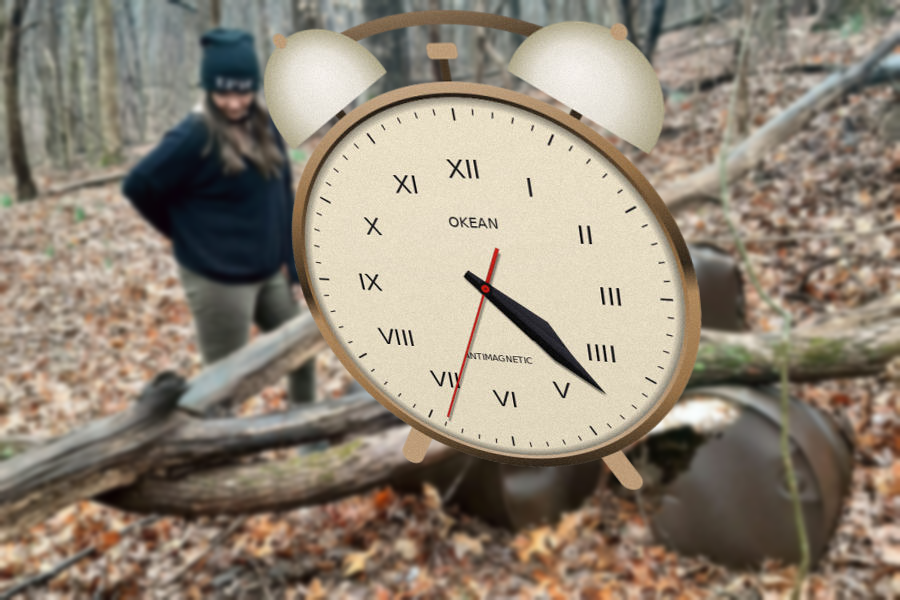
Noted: {"hour": 4, "minute": 22, "second": 34}
